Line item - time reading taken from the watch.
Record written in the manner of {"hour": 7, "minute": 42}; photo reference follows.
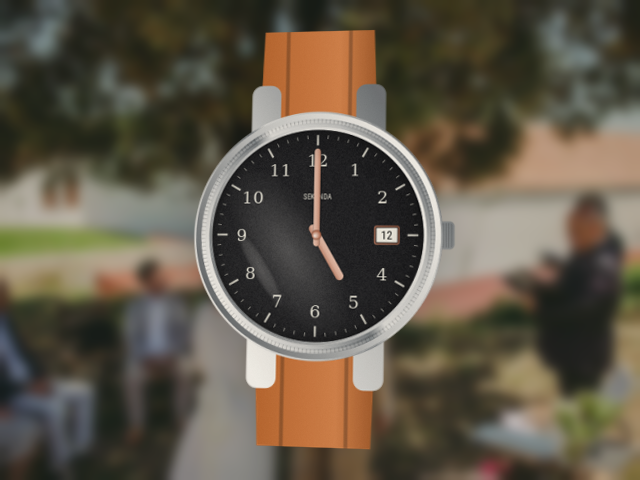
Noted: {"hour": 5, "minute": 0}
